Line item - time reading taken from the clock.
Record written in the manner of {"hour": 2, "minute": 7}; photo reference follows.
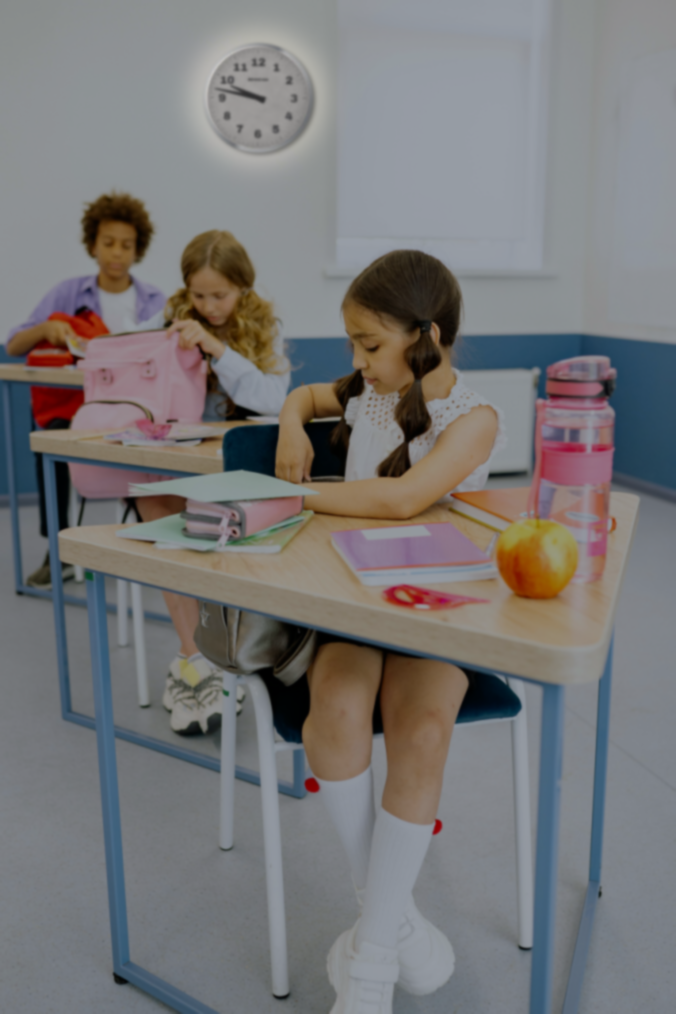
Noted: {"hour": 9, "minute": 47}
